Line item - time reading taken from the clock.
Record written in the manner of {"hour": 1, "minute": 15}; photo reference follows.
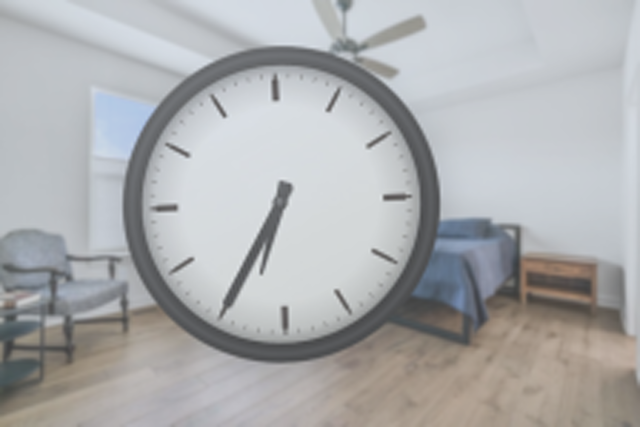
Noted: {"hour": 6, "minute": 35}
